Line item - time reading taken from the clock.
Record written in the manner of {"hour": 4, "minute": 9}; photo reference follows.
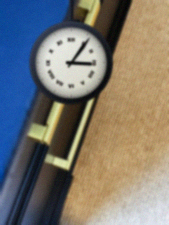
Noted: {"hour": 3, "minute": 6}
